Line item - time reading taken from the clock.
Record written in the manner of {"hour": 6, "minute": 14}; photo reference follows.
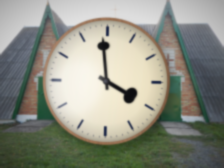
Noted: {"hour": 3, "minute": 59}
